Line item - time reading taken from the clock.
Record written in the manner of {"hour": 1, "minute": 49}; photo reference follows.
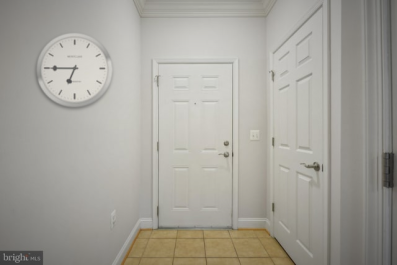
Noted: {"hour": 6, "minute": 45}
